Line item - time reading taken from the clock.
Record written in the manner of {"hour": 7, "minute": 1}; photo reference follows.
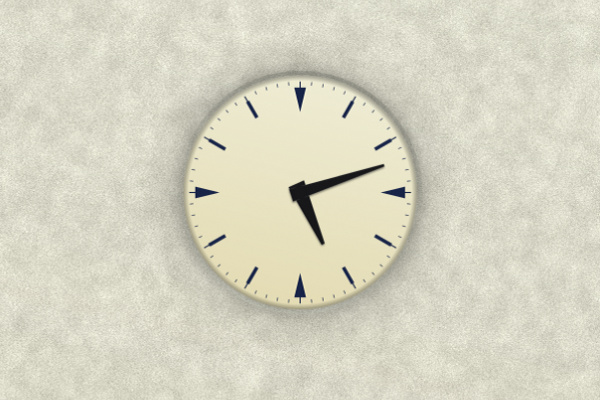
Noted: {"hour": 5, "minute": 12}
